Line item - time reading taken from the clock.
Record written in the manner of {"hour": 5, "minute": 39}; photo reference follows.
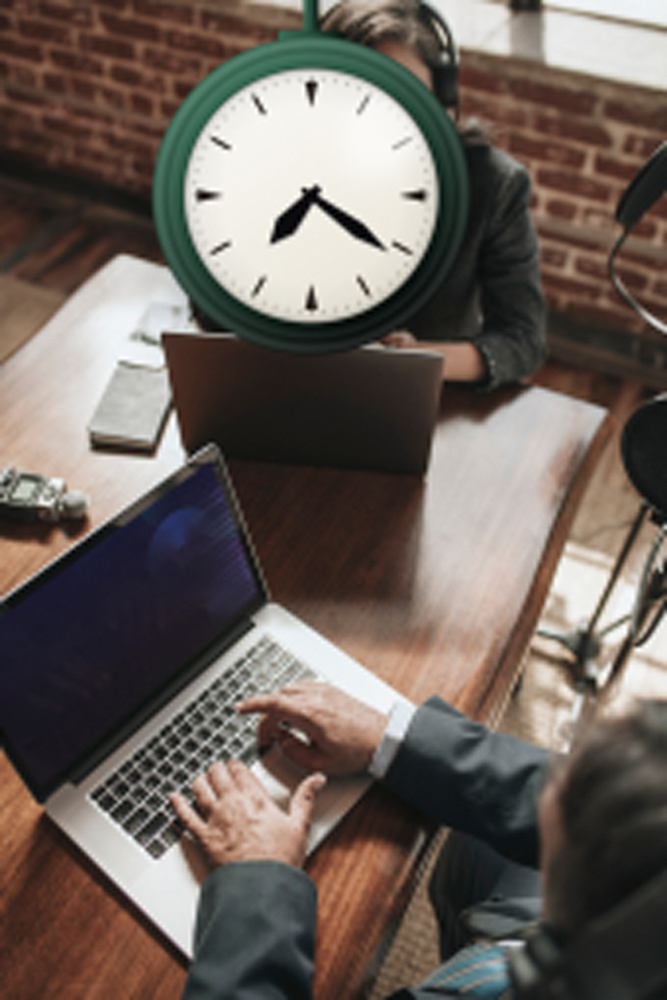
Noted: {"hour": 7, "minute": 21}
